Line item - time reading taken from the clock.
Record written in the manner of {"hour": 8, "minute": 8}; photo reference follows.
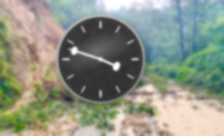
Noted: {"hour": 3, "minute": 48}
